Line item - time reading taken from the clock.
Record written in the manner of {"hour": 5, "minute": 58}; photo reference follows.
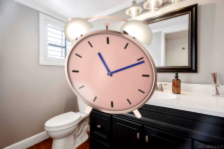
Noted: {"hour": 11, "minute": 11}
